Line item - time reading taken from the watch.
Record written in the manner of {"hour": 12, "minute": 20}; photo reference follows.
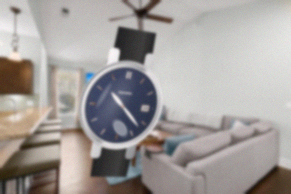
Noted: {"hour": 10, "minute": 22}
